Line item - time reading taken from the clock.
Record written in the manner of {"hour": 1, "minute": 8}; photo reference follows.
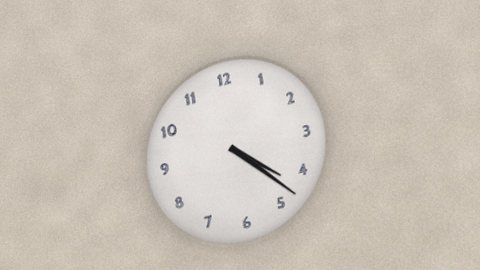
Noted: {"hour": 4, "minute": 23}
